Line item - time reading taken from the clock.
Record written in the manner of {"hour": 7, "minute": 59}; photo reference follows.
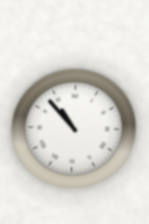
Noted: {"hour": 10, "minute": 53}
